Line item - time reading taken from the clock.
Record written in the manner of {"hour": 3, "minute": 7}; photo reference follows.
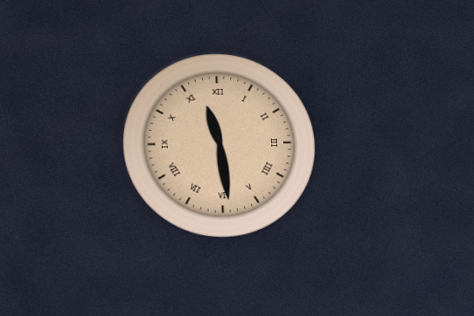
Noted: {"hour": 11, "minute": 29}
